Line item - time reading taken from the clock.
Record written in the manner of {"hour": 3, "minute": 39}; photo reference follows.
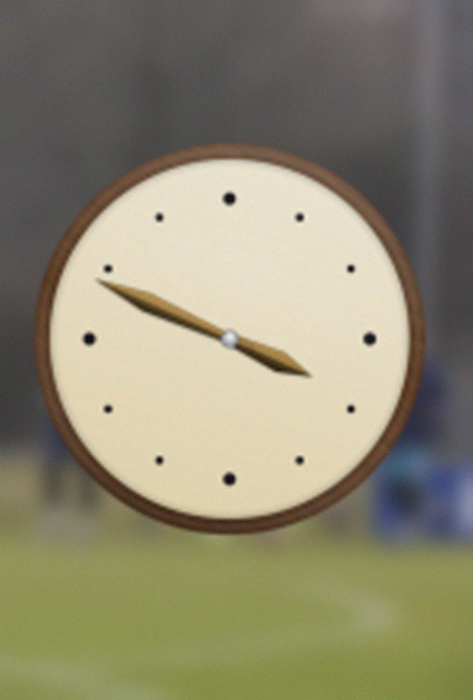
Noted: {"hour": 3, "minute": 49}
